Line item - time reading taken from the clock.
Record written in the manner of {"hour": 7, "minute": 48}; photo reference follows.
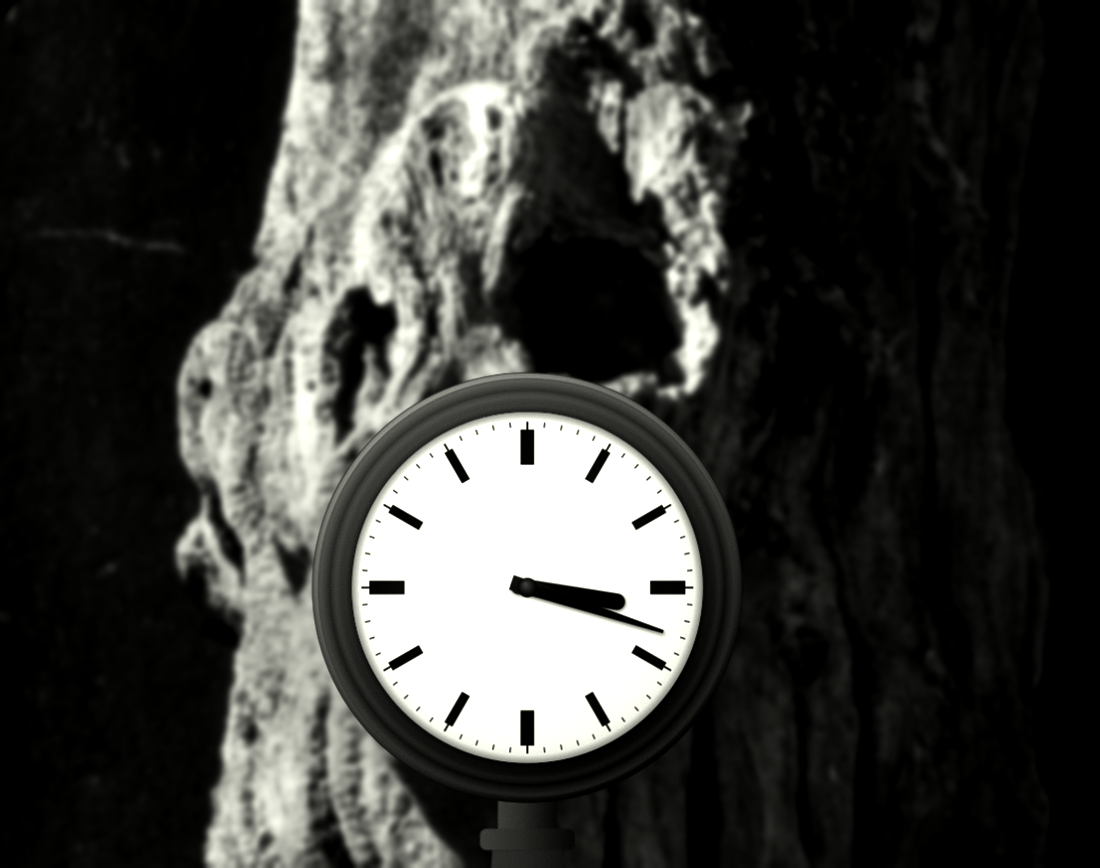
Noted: {"hour": 3, "minute": 18}
